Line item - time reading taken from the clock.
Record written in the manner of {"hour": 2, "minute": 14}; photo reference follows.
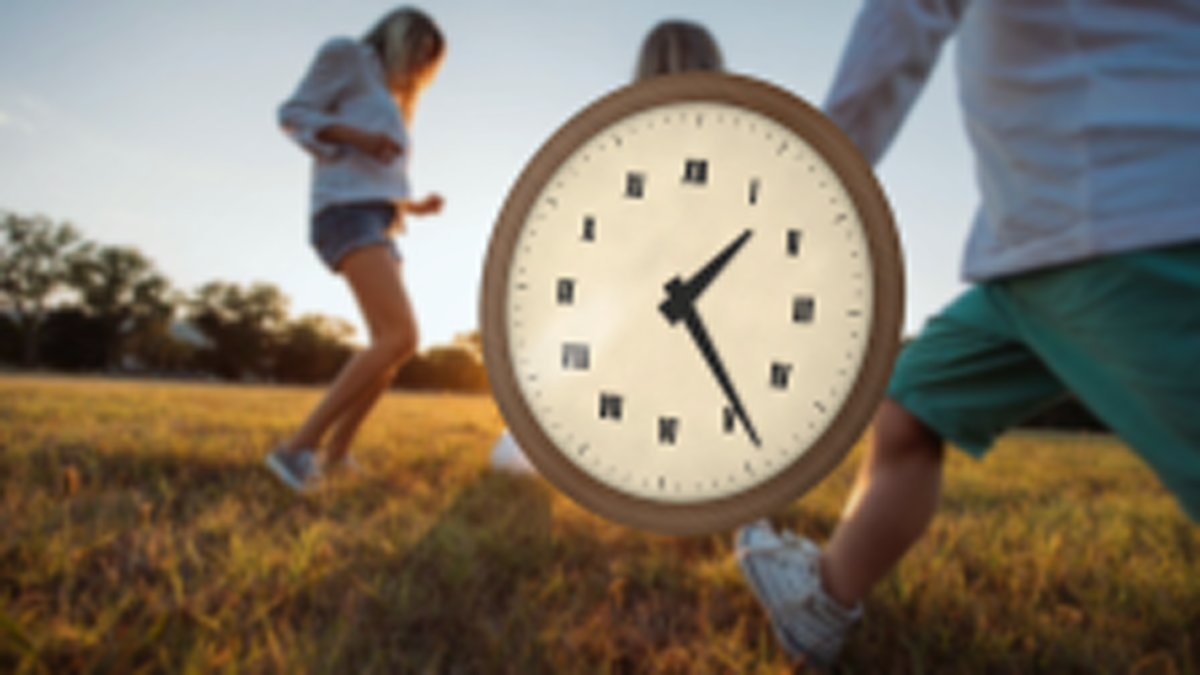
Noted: {"hour": 1, "minute": 24}
